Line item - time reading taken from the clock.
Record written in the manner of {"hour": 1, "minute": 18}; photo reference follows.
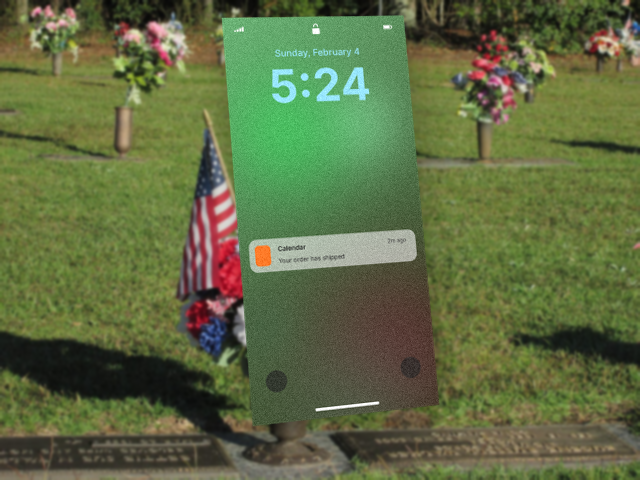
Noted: {"hour": 5, "minute": 24}
